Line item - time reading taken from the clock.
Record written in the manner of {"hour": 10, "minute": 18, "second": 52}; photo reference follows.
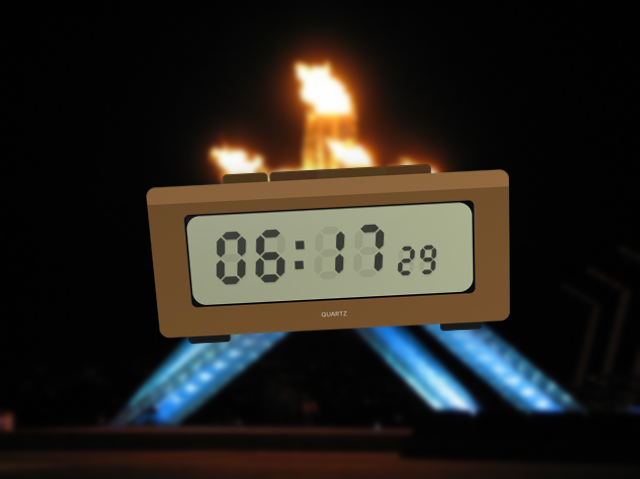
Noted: {"hour": 6, "minute": 17, "second": 29}
